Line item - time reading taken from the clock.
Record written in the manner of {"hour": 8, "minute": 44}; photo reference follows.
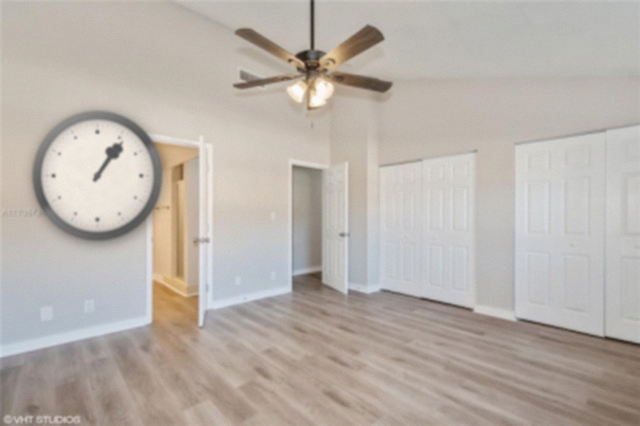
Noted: {"hour": 1, "minute": 6}
